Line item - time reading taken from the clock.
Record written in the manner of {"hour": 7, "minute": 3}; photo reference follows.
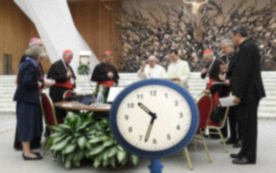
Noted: {"hour": 10, "minute": 33}
